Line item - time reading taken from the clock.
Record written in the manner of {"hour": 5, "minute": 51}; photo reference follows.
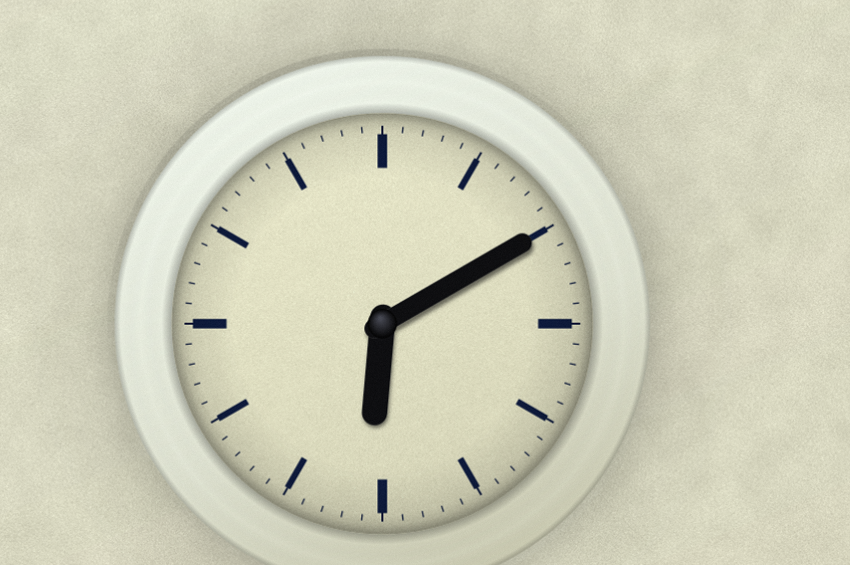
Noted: {"hour": 6, "minute": 10}
